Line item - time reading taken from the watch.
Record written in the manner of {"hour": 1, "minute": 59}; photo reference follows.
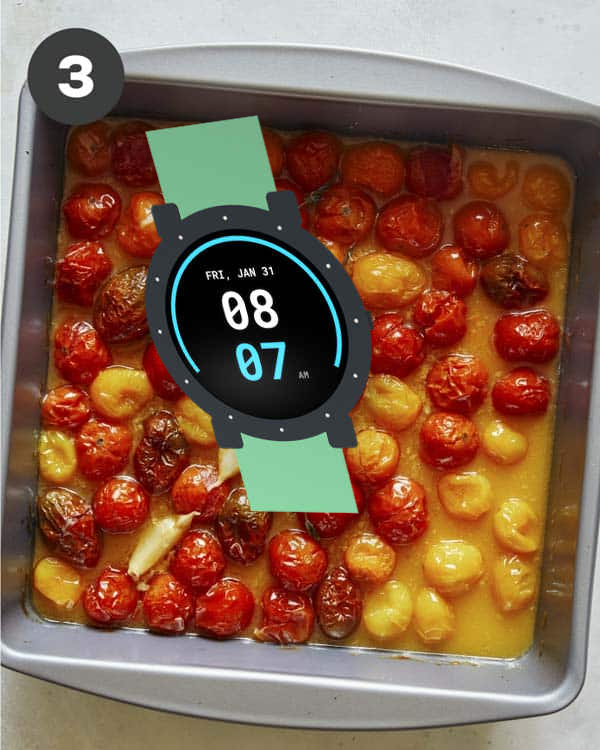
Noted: {"hour": 8, "minute": 7}
